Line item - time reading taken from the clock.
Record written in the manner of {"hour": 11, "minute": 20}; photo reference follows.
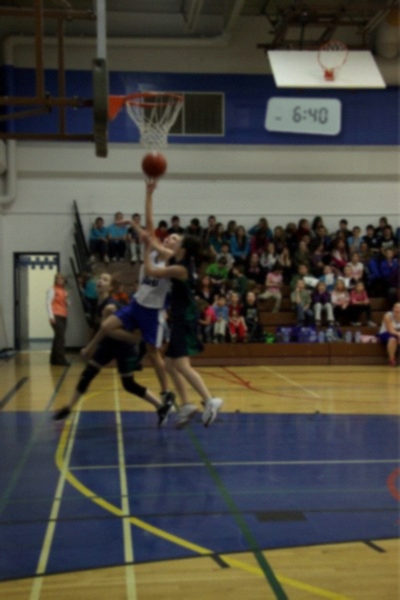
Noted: {"hour": 6, "minute": 40}
